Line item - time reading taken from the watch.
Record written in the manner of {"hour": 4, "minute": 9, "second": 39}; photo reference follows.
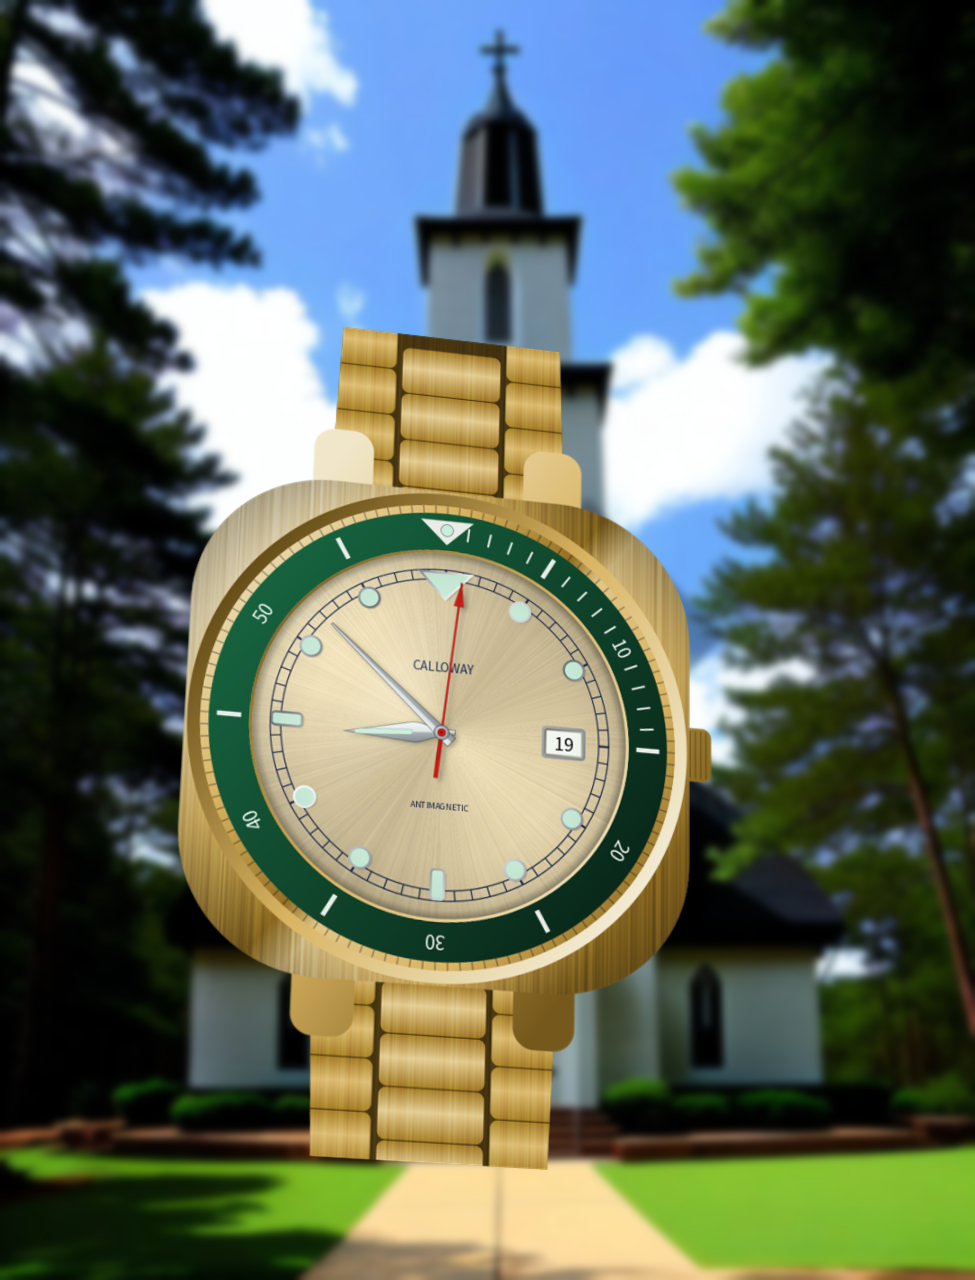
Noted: {"hour": 8, "minute": 52, "second": 1}
